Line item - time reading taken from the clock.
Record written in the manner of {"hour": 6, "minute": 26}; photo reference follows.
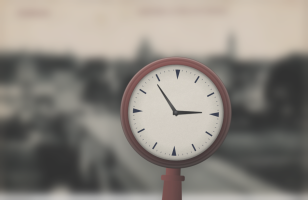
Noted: {"hour": 2, "minute": 54}
